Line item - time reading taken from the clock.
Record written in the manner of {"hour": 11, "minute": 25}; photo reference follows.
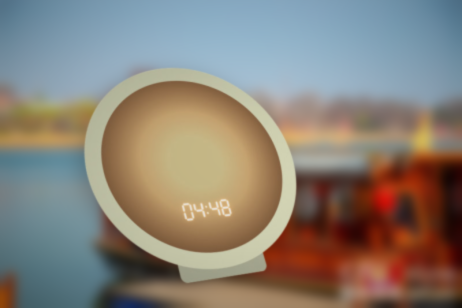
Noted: {"hour": 4, "minute": 48}
